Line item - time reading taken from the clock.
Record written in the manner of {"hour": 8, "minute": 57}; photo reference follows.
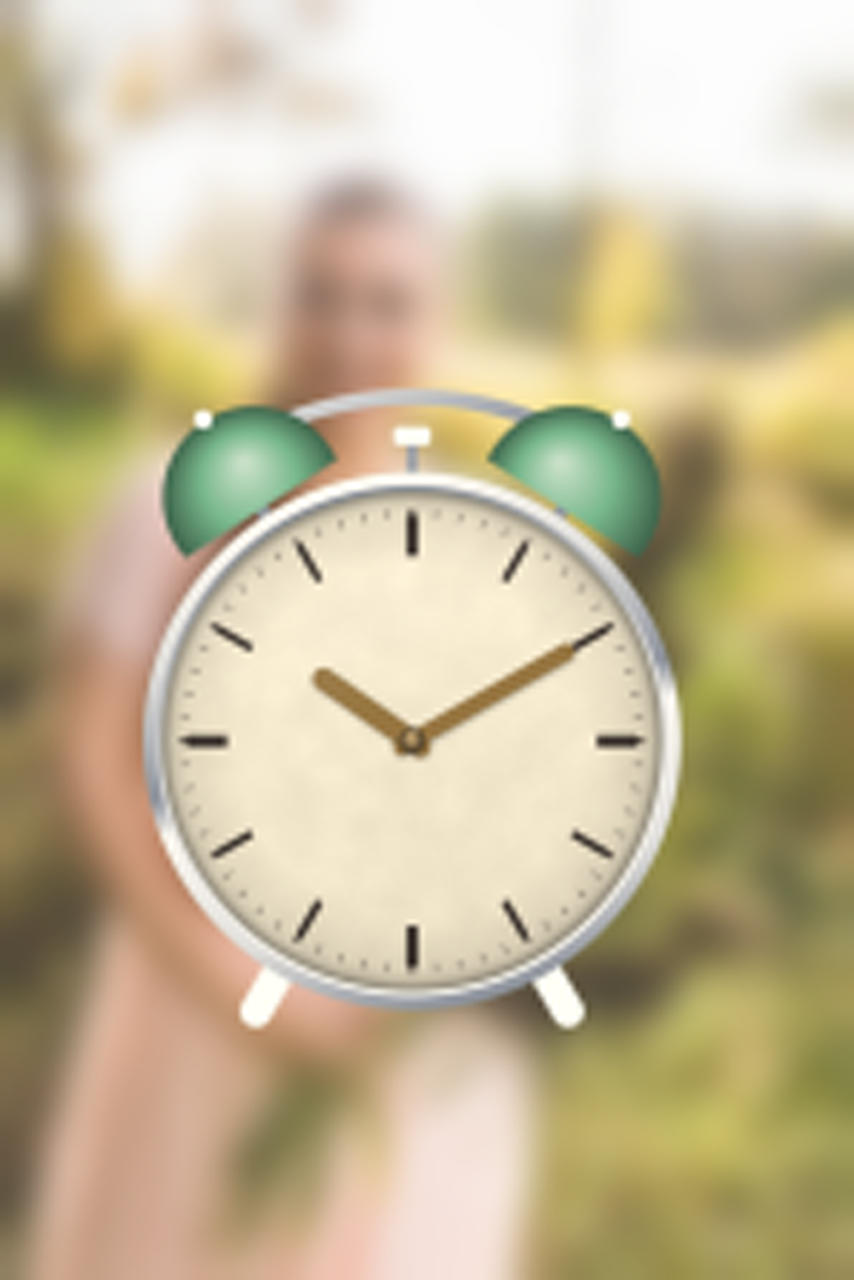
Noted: {"hour": 10, "minute": 10}
